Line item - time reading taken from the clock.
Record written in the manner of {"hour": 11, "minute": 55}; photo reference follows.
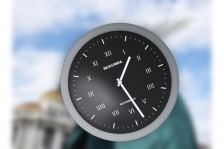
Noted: {"hour": 1, "minute": 28}
